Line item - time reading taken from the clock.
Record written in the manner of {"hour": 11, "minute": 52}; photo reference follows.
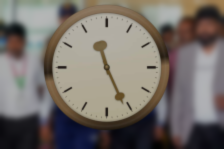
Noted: {"hour": 11, "minute": 26}
